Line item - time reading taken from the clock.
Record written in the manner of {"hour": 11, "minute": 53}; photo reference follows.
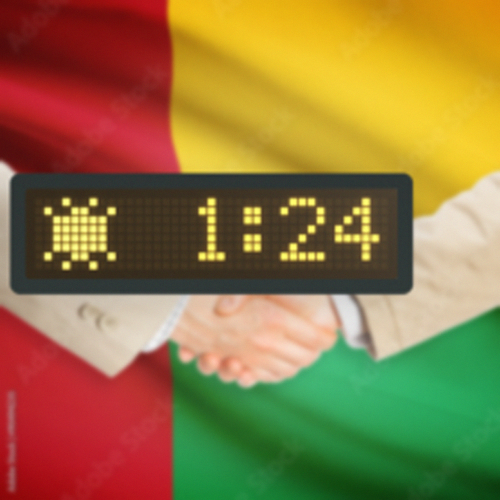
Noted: {"hour": 1, "minute": 24}
